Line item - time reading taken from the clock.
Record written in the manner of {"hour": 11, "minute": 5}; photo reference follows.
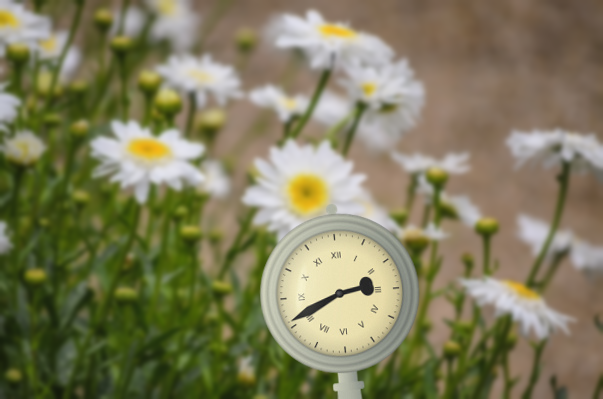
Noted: {"hour": 2, "minute": 41}
